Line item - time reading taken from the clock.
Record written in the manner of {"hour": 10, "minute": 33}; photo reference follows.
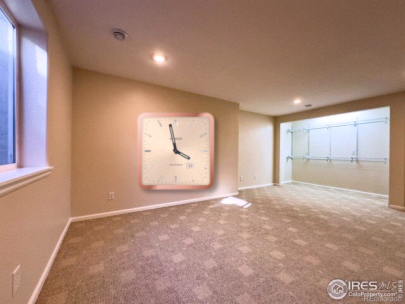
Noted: {"hour": 3, "minute": 58}
